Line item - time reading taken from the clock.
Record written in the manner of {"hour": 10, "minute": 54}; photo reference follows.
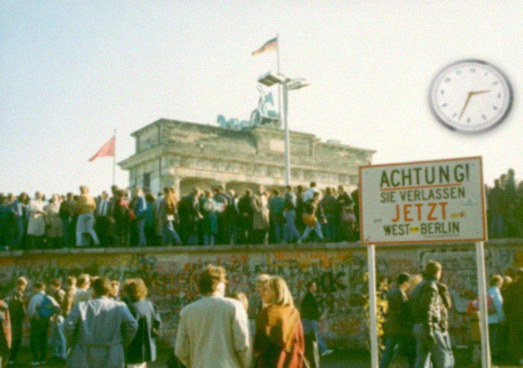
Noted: {"hour": 2, "minute": 33}
